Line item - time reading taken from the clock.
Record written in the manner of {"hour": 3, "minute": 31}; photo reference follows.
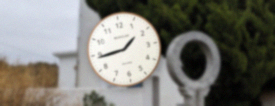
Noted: {"hour": 1, "minute": 44}
